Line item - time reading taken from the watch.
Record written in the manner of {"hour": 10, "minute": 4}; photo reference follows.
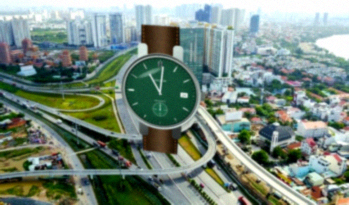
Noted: {"hour": 11, "minute": 1}
